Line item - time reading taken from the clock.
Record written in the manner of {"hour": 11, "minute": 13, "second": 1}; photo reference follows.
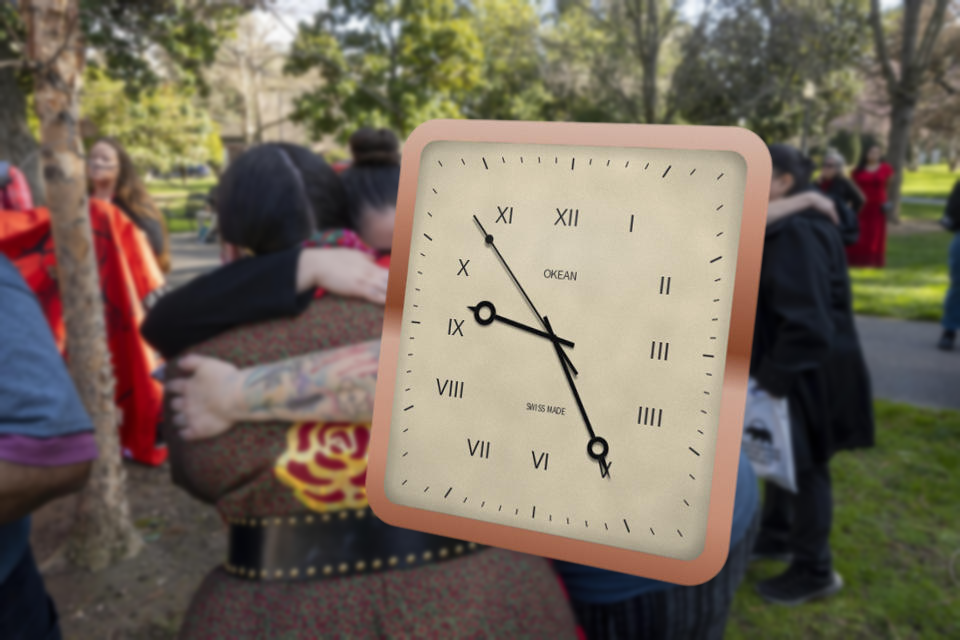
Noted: {"hour": 9, "minute": 24, "second": 53}
